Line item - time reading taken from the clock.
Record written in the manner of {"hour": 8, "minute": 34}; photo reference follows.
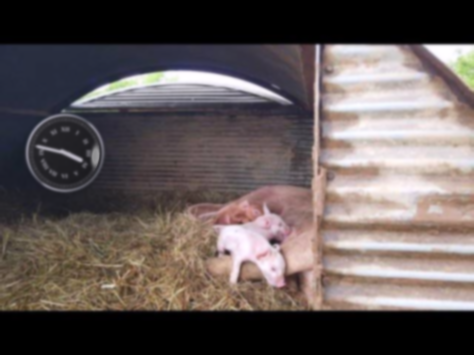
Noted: {"hour": 3, "minute": 47}
